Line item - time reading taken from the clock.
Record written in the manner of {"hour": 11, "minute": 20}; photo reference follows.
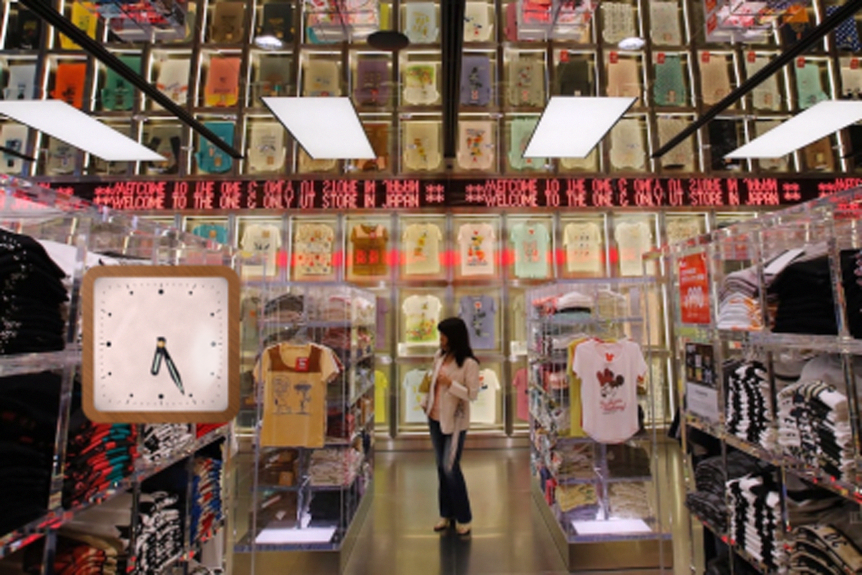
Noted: {"hour": 6, "minute": 26}
